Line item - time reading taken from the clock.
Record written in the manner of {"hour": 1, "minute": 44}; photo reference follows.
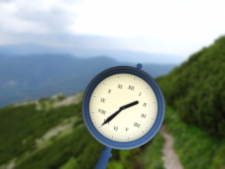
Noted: {"hour": 1, "minute": 35}
